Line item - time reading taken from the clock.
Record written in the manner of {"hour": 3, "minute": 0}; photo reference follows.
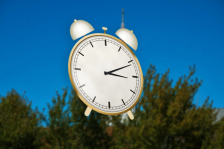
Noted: {"hour": 3, "minute": 11}
